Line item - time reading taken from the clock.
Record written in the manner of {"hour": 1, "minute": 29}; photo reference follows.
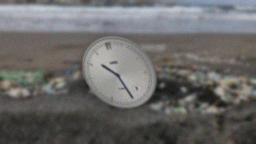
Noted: {"hour": 10, "minute": 27}
